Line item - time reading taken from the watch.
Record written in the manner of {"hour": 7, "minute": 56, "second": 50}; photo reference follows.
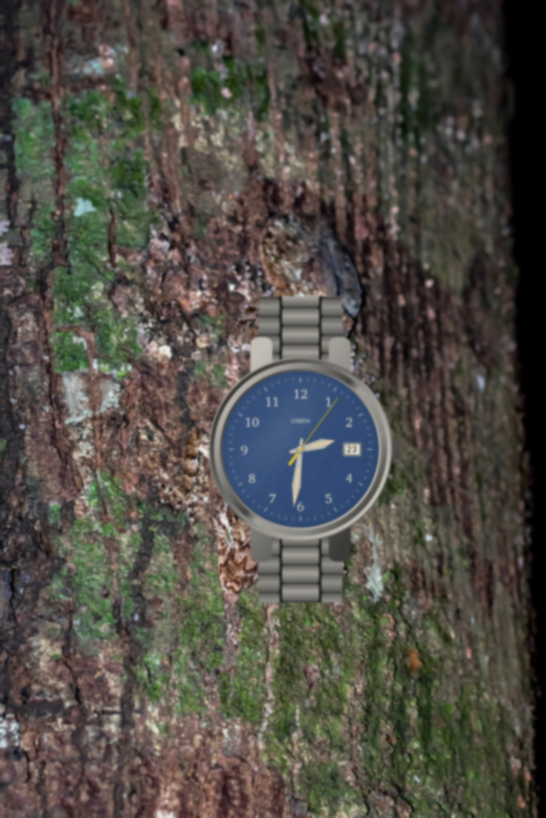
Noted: {"hour": 2, "minute": 31, "second": 6}
